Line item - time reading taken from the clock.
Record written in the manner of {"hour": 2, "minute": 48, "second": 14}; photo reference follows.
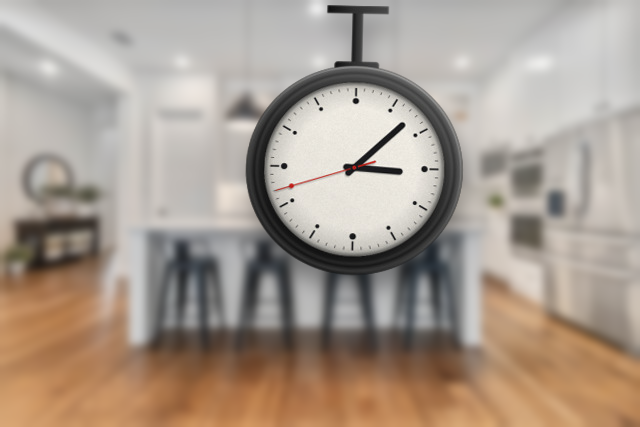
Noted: {"hour": 3, "minute": 7, "second": 42}
